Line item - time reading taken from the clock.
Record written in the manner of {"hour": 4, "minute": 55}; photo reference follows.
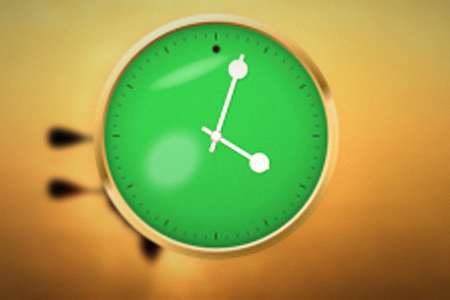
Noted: {"hour": 4, "minute": 3}
